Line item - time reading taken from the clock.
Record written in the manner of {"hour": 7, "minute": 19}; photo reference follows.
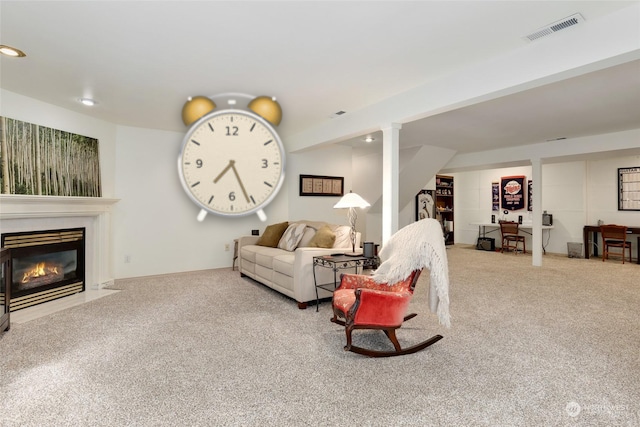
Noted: {"hour": 7, "minute": 26}
